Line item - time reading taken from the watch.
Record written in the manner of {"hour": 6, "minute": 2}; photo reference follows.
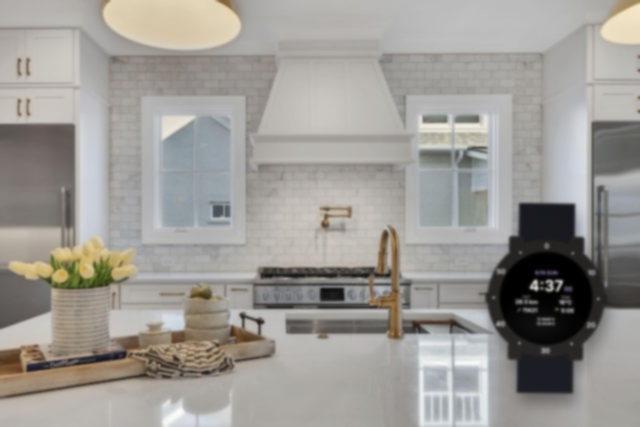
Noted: {"hour": 4, "minute": 37}
